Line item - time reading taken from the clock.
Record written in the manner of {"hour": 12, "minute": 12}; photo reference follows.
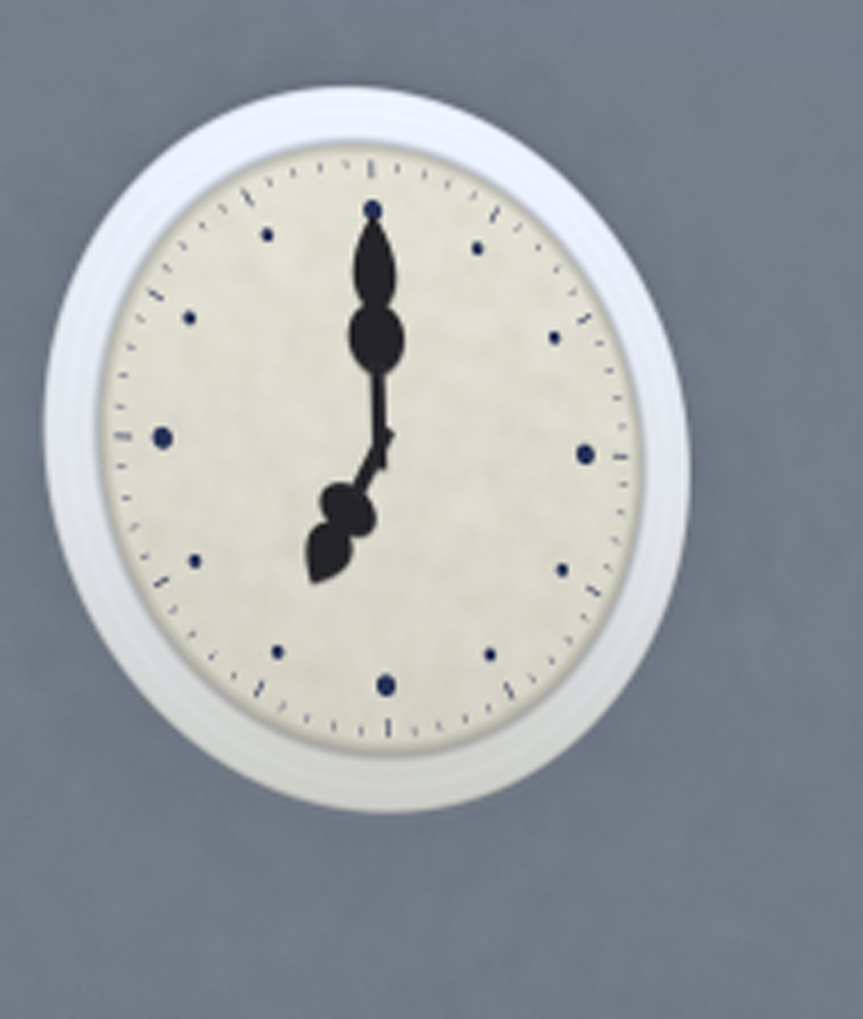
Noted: {"hour": 7, "minute": 0}
